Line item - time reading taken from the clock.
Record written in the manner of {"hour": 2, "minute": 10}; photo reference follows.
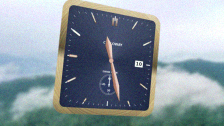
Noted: {"hour": 11, "minute": 27}
